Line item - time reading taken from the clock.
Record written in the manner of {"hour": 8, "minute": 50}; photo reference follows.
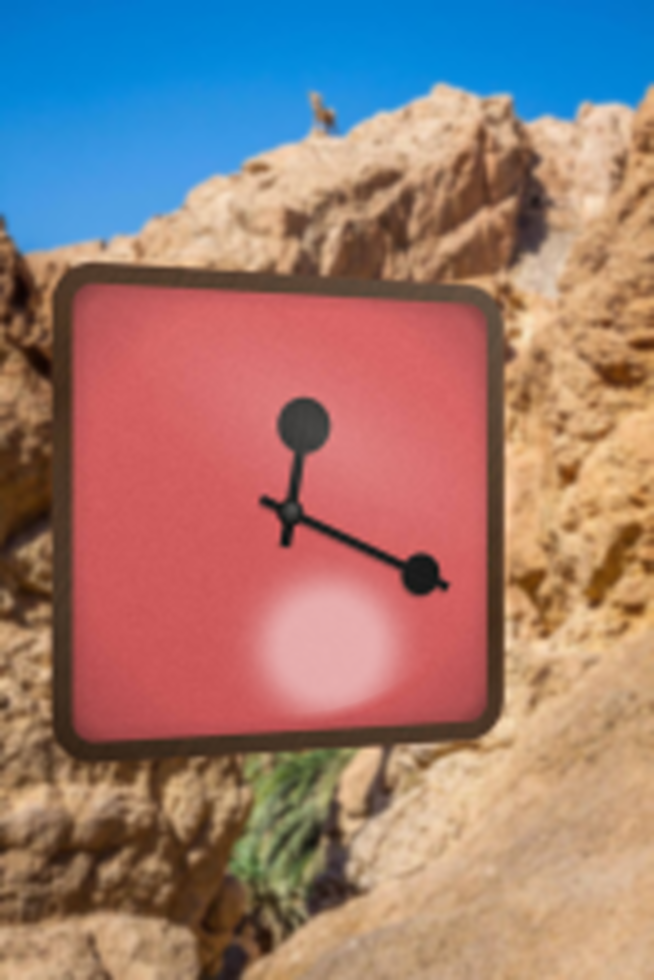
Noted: {"hour": 12, "minute": 19}
